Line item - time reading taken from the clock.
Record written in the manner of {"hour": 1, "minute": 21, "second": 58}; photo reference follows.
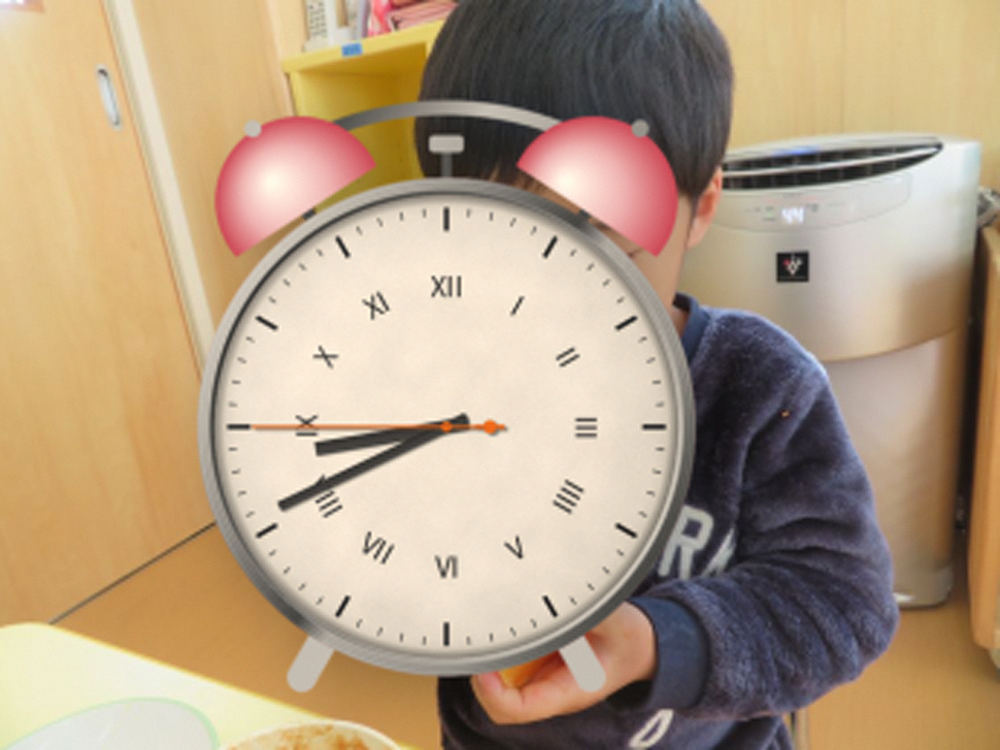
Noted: {"hour": 8, "minute": 40, "second": 45}
